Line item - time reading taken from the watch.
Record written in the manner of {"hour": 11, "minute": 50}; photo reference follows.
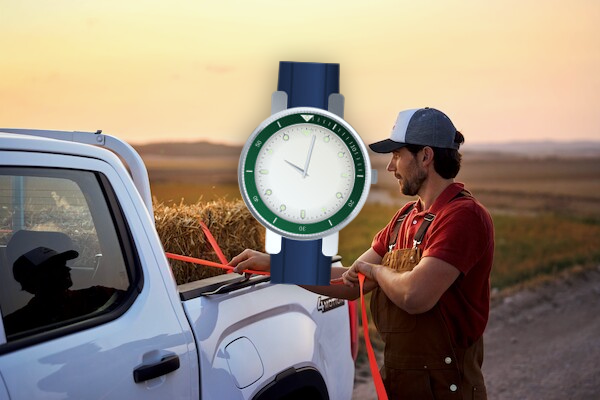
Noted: {"hour": 10, "minute": 2}
